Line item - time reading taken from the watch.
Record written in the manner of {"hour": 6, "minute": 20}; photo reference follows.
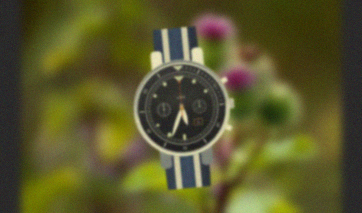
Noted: {"hour": 5, "minute": 34}
